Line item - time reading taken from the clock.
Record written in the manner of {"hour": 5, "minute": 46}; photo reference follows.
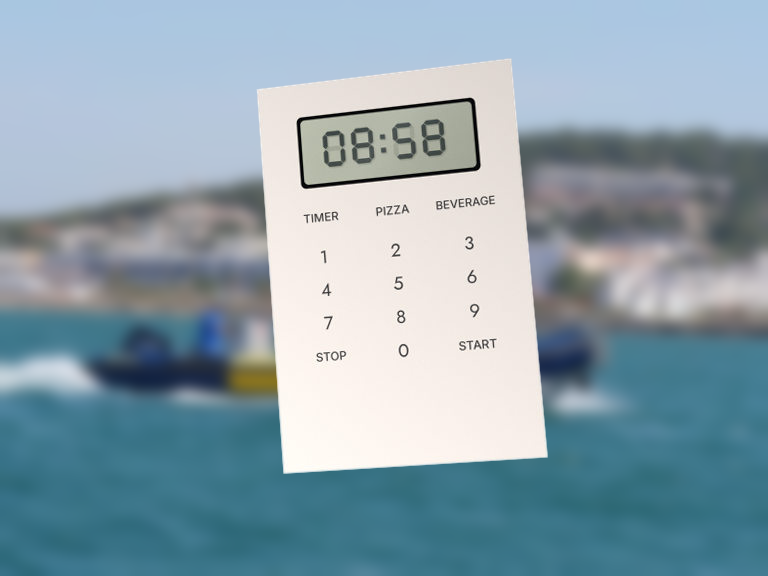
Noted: {"hour": 8, "minute": 58}
